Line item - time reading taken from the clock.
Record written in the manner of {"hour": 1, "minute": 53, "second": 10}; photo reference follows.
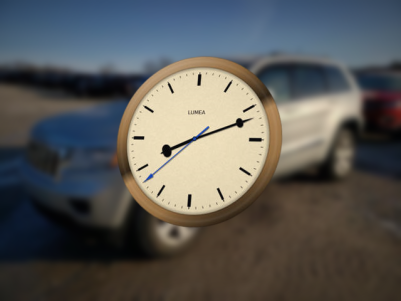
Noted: {"hour": 8, "minute": 11, "second": 38}
